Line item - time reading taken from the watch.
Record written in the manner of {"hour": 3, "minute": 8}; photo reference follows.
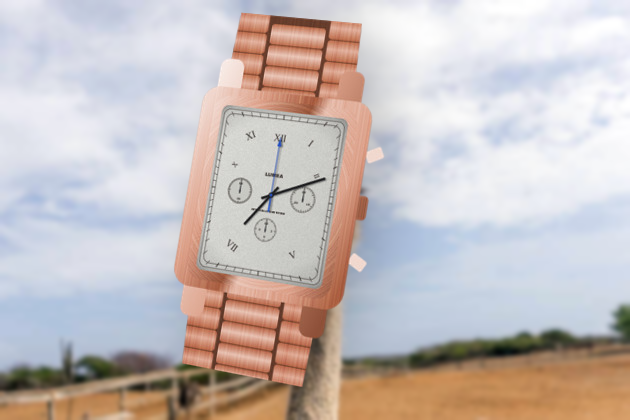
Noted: {"hour": 7, "minute": 11}
